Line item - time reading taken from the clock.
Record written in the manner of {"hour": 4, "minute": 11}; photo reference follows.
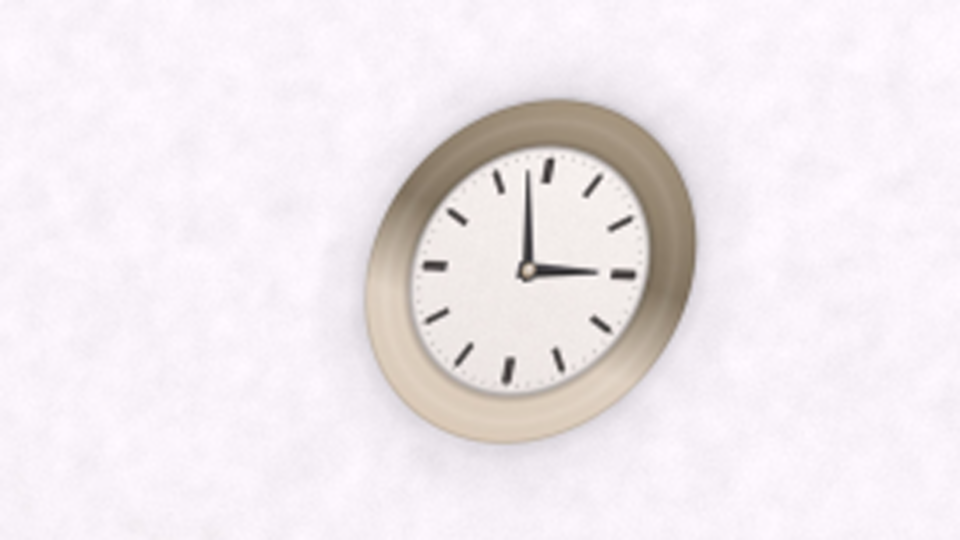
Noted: {"hour": 2, "minute": 58}
